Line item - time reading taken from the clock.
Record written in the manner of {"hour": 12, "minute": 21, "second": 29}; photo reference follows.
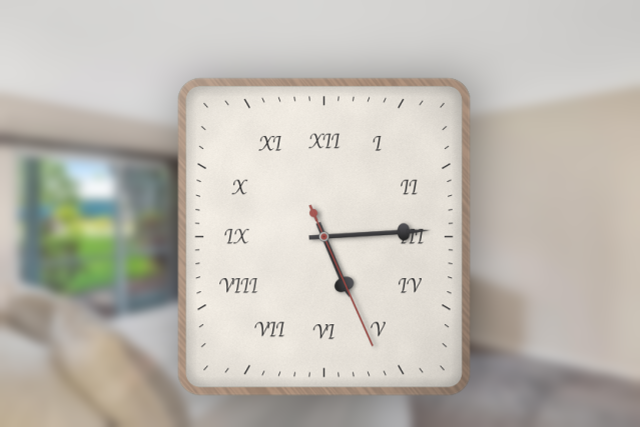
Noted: {"hour": 5, "minute": 14, "second": 26}
